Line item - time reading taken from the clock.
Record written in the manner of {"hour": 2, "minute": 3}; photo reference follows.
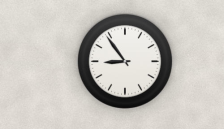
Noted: {"hour": 8, "minute": 54}
